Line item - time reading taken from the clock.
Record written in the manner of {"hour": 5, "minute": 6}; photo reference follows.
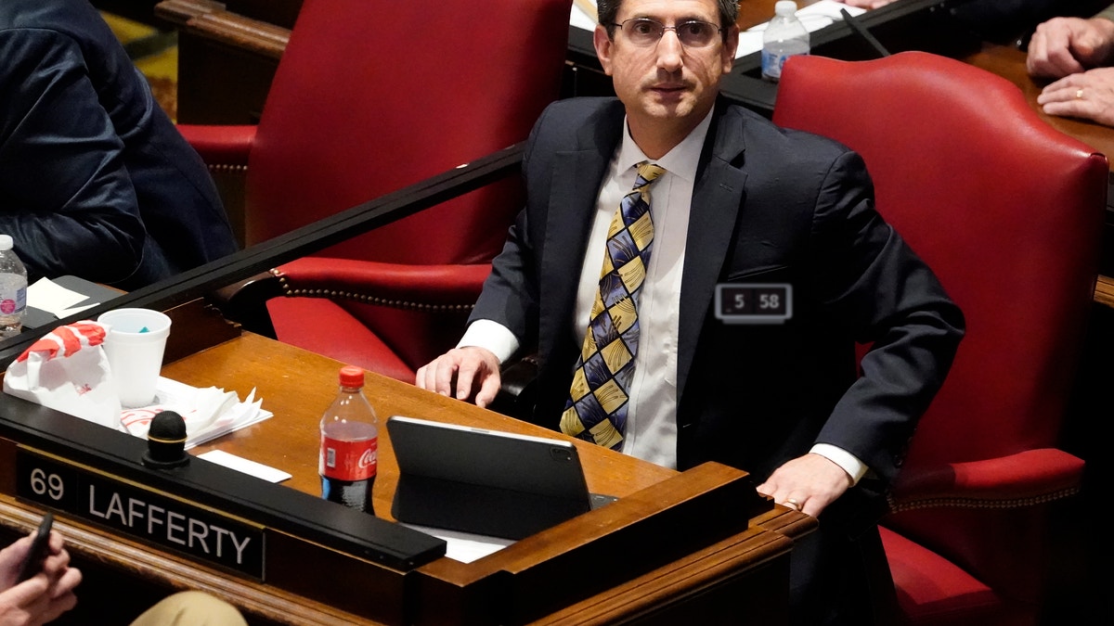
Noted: {"hour": 5, "minute": 58}
